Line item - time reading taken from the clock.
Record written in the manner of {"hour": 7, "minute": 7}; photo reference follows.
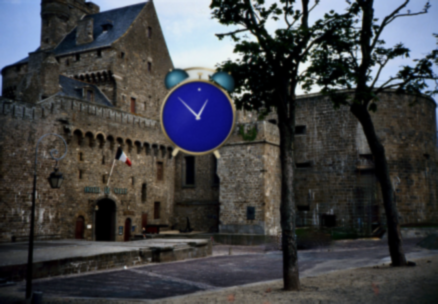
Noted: {"hour": 12, "minute": 52}
